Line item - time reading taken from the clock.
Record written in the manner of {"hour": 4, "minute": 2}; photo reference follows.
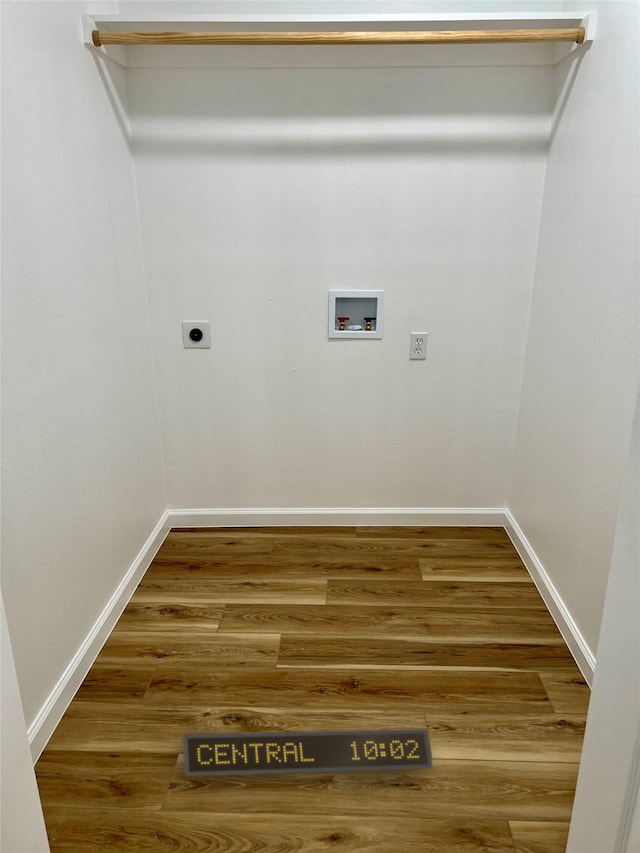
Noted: {"hour": 10, "minute": 2}
